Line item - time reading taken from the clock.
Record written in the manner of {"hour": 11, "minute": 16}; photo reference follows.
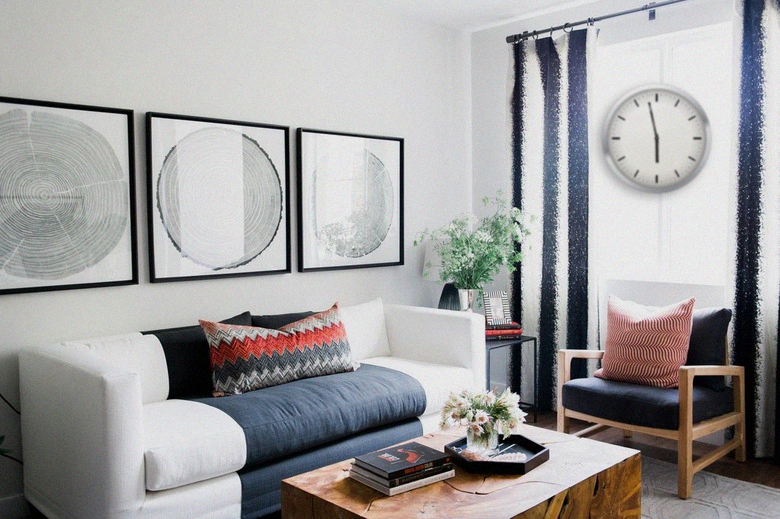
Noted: {"hour": 5, "minute": 58}
